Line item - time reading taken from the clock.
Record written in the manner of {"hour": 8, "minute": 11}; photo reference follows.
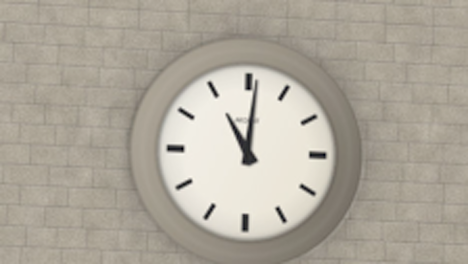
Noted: {"hour": 11, "minute": 1}
